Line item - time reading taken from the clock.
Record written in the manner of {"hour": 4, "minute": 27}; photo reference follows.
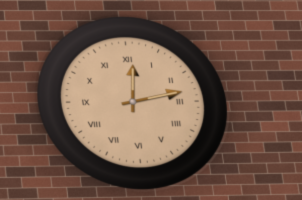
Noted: {"hour": 12, "minute": 13}
